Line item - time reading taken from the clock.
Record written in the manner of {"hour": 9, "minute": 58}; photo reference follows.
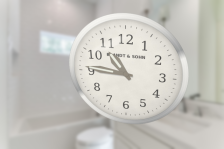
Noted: {"hour": 10, "minute": 46}
